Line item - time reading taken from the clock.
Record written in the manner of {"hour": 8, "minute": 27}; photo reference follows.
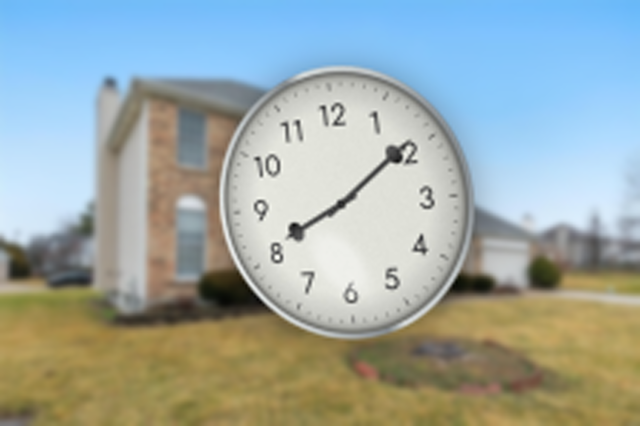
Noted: {"hour": 8, "minute": 9}
